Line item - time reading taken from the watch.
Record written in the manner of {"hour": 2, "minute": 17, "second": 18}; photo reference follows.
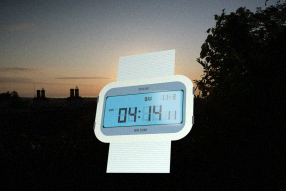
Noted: {"hour": 4, "minute": 14, "second": 11}
